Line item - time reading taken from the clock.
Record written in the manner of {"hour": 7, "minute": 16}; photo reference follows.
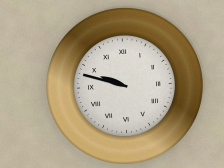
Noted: {"hour": 9, "minute": 48}
